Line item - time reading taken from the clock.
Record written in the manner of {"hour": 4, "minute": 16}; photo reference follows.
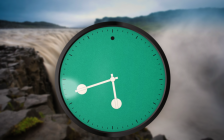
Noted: {"hour": 5, "minute": 42}
